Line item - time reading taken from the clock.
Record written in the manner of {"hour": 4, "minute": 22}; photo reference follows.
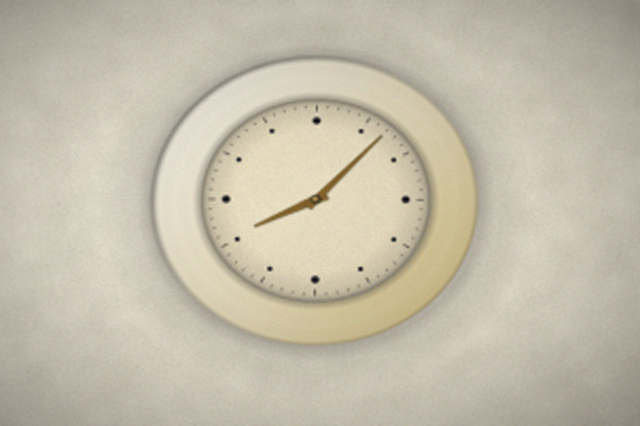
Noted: {"hour": 8, "minute": 7}
